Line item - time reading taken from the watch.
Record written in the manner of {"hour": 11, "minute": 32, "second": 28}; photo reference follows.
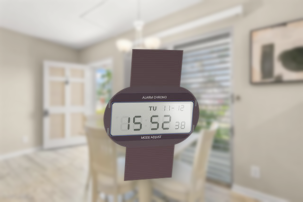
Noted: {"hour": 15, "minute": 52, "second": 38}
